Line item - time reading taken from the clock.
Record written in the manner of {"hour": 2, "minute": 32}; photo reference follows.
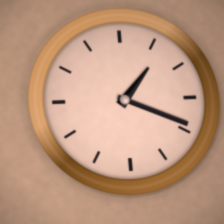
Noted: {"hour": 1, "minute": 19}
